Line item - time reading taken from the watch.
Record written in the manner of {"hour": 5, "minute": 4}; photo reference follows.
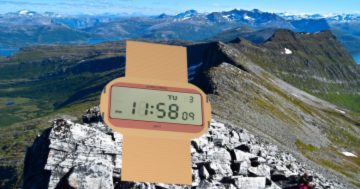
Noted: {"hour": 11, "minute": 58}
